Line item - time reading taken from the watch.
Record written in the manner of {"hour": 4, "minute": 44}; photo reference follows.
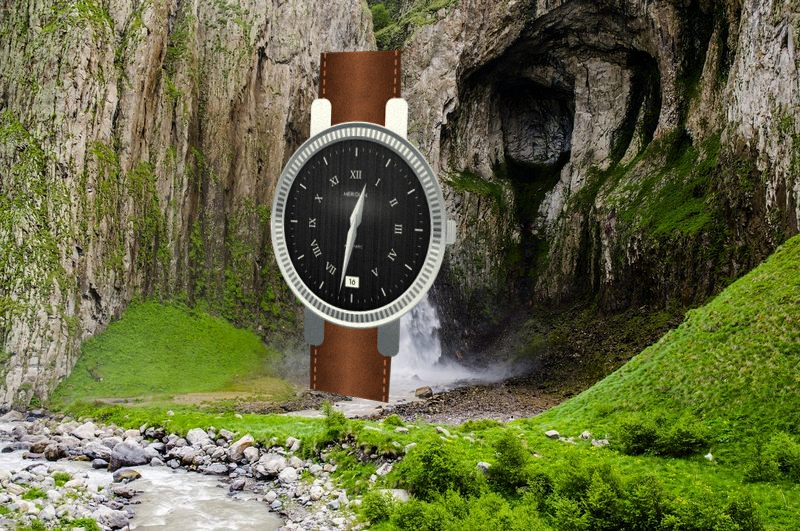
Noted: {"hour": 12, "minute": 32}
